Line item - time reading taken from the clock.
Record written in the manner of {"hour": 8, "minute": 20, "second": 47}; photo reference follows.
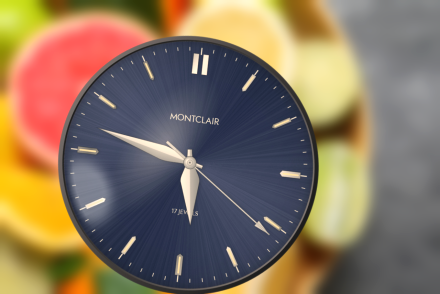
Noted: {"hour": 5, "minute": 47, "second": 21}
